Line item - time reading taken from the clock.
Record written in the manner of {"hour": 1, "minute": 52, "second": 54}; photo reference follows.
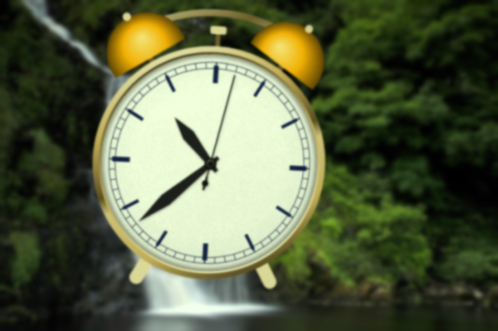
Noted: {"hour": 10, "minute": 38, "second": 2}
